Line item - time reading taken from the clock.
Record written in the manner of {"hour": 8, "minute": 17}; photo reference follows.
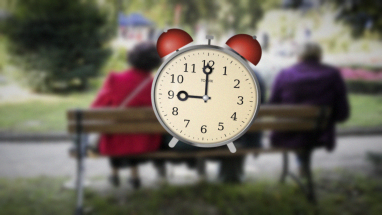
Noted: {"hour": 9, "minute": 0}
